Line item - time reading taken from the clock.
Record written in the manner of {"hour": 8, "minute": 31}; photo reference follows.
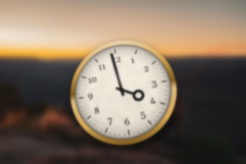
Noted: {"hour": 3, "minute": 59}
